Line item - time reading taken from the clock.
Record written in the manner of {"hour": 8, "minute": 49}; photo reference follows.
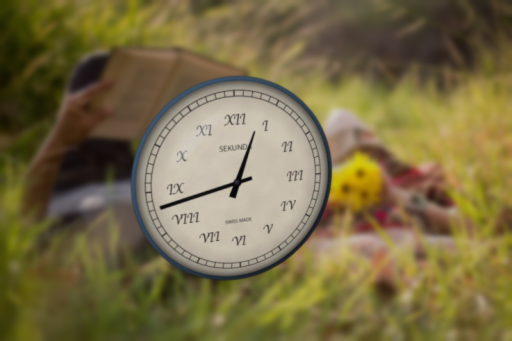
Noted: {"hour": 12, "minute": 43}
